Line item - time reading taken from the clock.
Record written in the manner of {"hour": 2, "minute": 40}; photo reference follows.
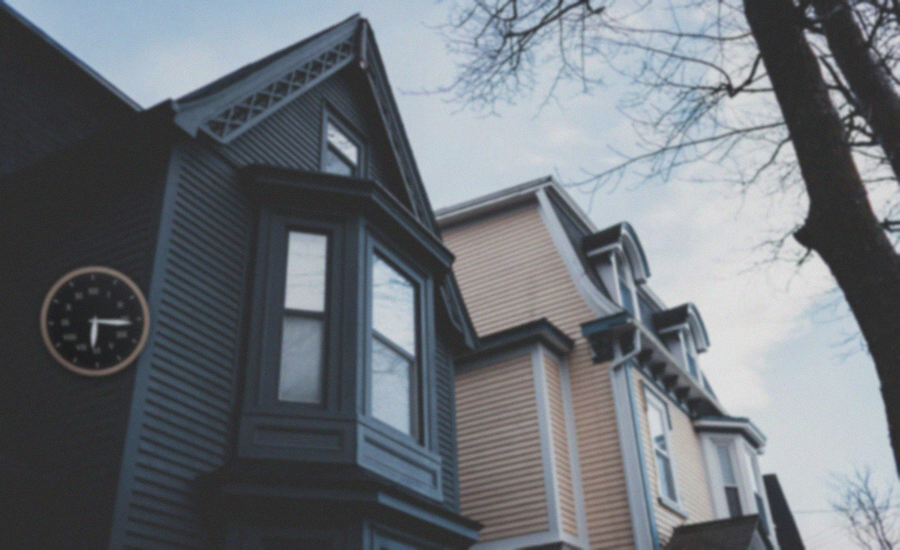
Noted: {"hour": 6, "minute": 16}
